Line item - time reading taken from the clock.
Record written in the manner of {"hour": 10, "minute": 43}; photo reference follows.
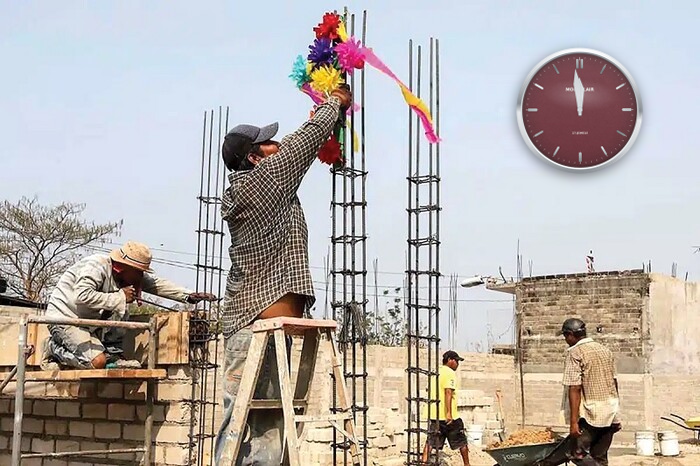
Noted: {"hour": 11, "minute": 59}
